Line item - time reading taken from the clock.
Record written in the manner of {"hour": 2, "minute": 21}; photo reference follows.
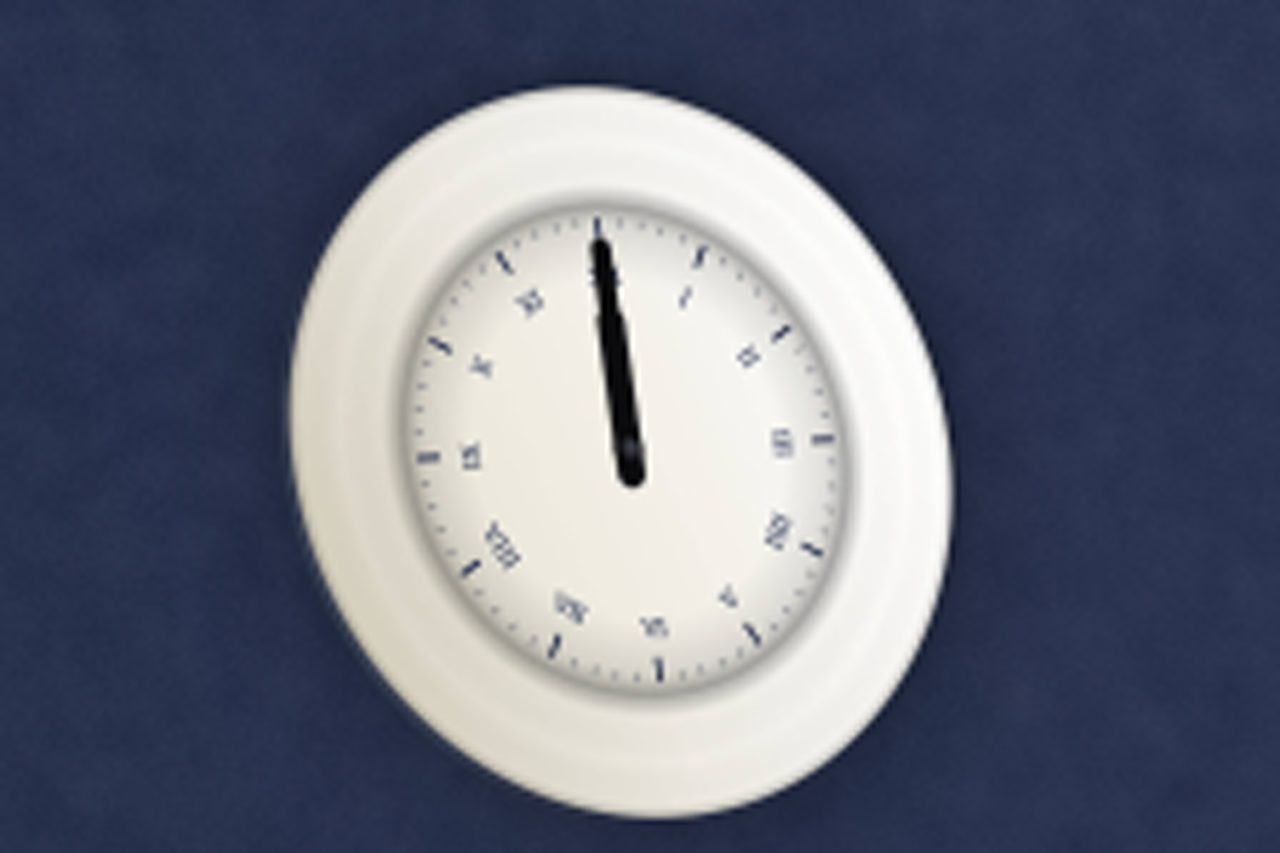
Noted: {"hour": 12, "minute": 0}
